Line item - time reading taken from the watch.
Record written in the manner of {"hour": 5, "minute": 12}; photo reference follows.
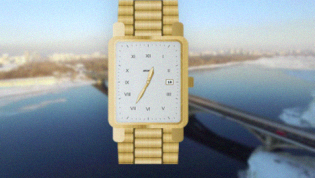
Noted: {"hour": 12, "minute": 35}
